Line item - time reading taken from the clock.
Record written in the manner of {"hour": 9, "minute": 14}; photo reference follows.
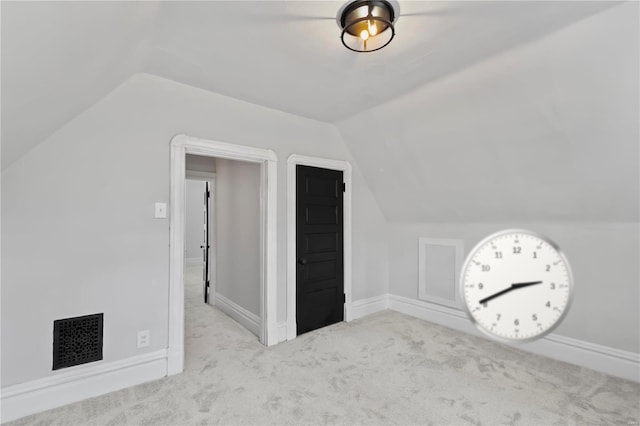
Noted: {"hour": 2, "minute": 41}
